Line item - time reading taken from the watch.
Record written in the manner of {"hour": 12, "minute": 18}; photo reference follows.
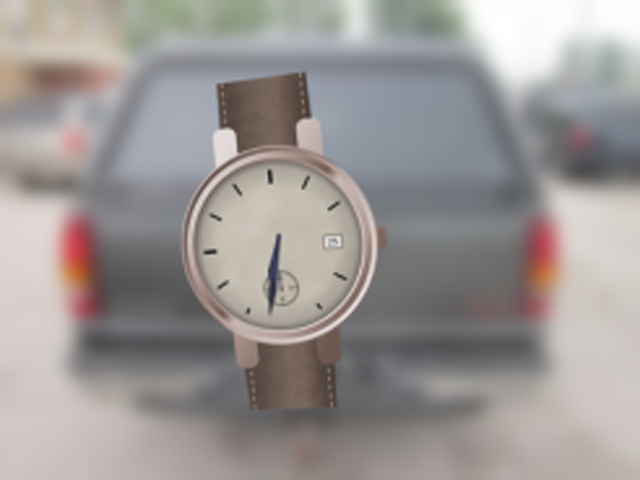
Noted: {"hour": 6, "minute": 32}
